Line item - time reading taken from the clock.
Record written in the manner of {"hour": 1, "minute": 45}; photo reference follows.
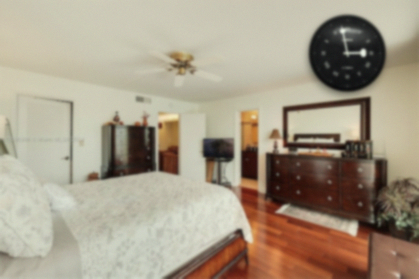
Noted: {"hour": 2, "minute": 58}
